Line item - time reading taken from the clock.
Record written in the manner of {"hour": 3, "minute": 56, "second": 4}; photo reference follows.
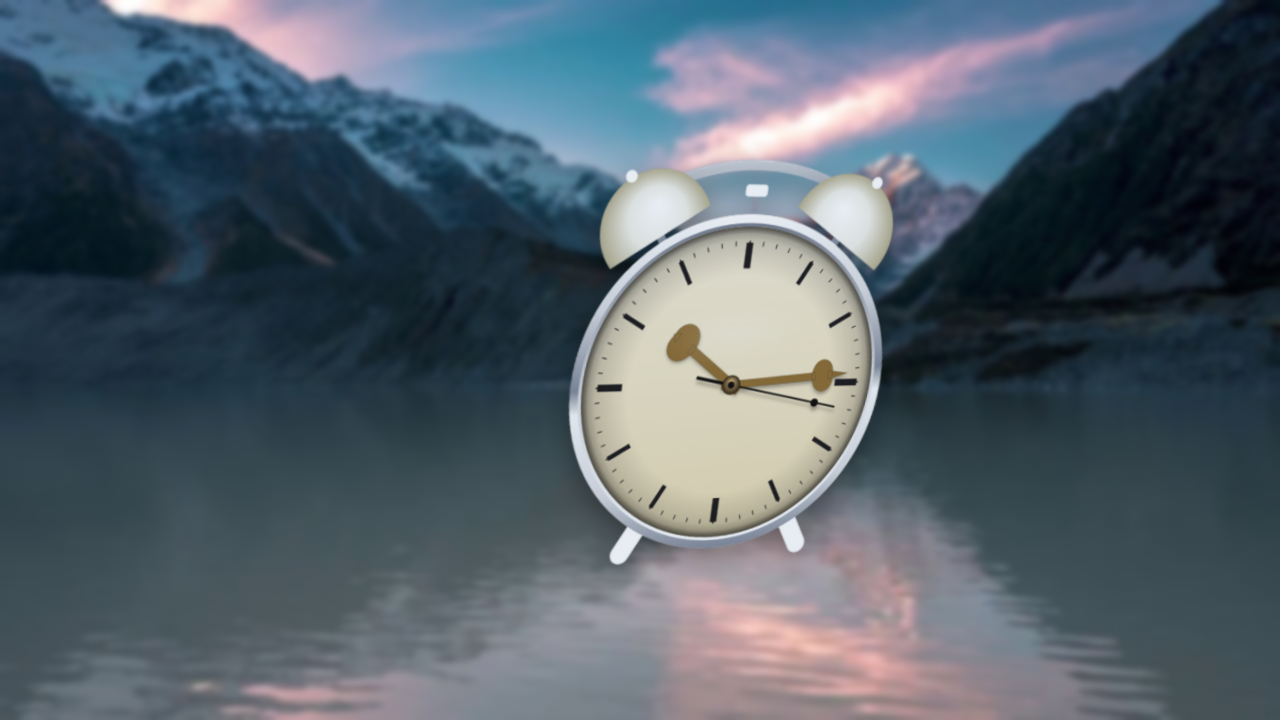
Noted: {"hour": 10, "minute": 14, "second": 17}
